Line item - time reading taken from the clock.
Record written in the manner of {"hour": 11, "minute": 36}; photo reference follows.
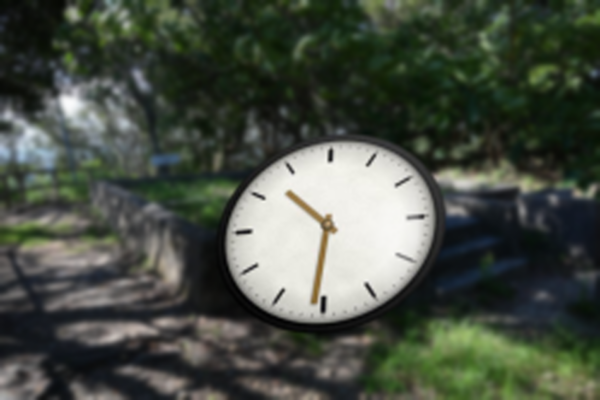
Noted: {"hour": 10, "minute": 31}
